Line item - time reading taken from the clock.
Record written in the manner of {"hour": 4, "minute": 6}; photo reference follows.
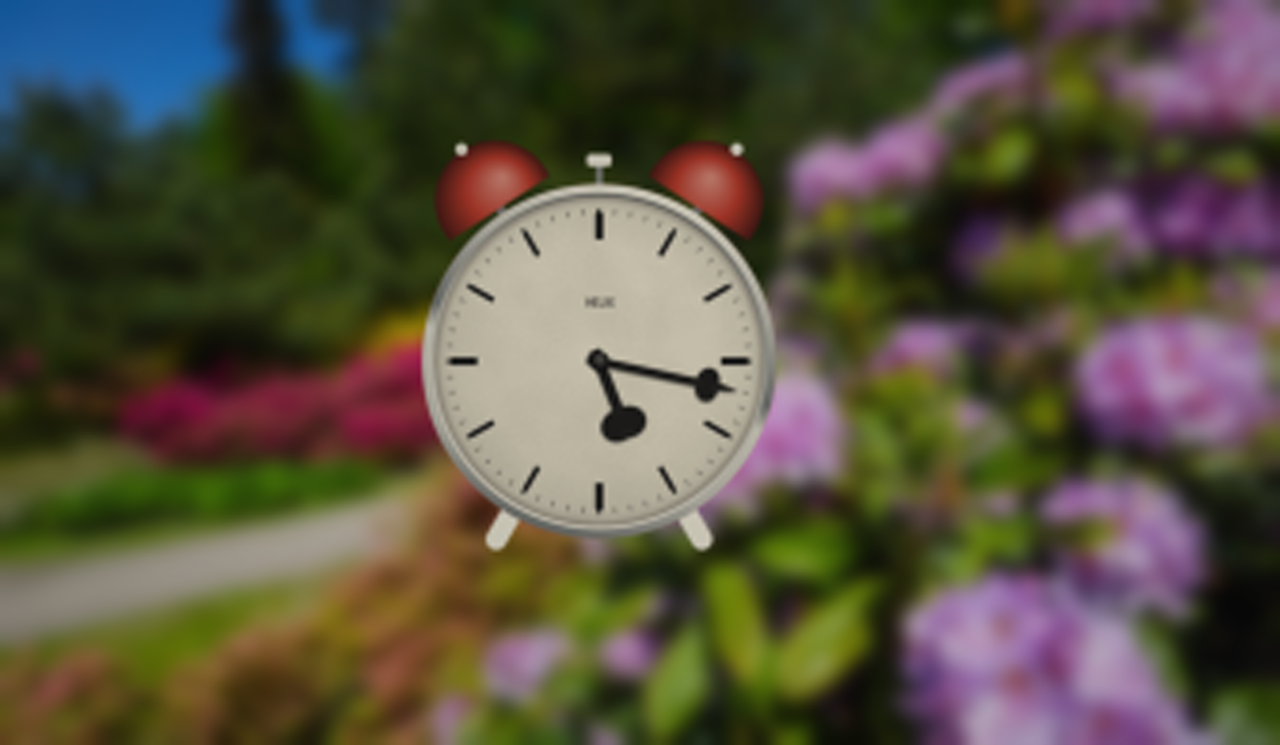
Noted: {"hour": 5, "minute": 17}
